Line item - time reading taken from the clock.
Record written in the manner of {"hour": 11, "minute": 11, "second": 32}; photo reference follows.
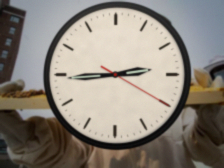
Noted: {"hour": 2, "minute": 44, "second": 20}
